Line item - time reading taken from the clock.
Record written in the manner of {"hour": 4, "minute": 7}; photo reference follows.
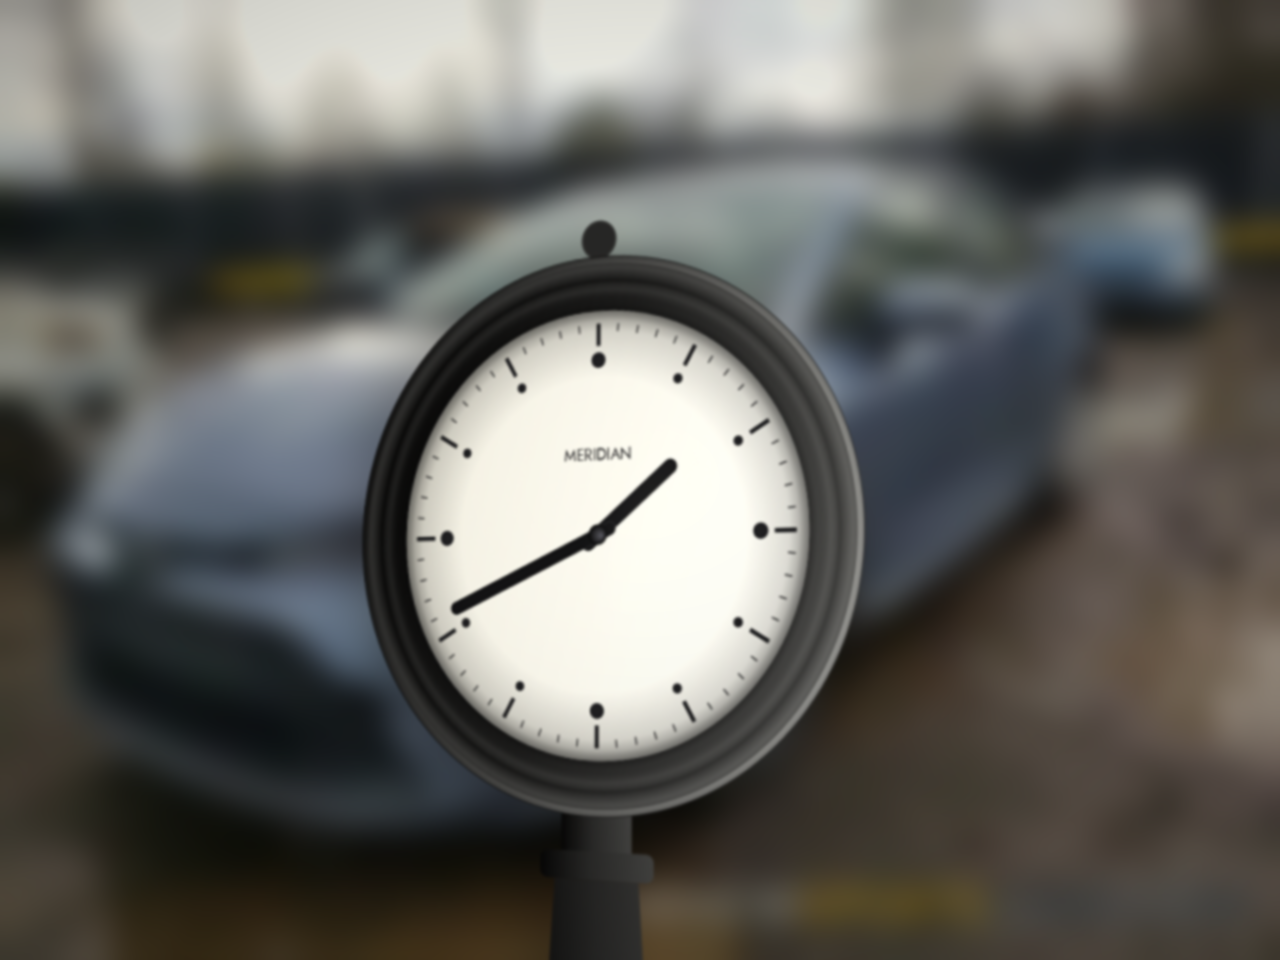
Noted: {"hour": 1, "minute": 41}
